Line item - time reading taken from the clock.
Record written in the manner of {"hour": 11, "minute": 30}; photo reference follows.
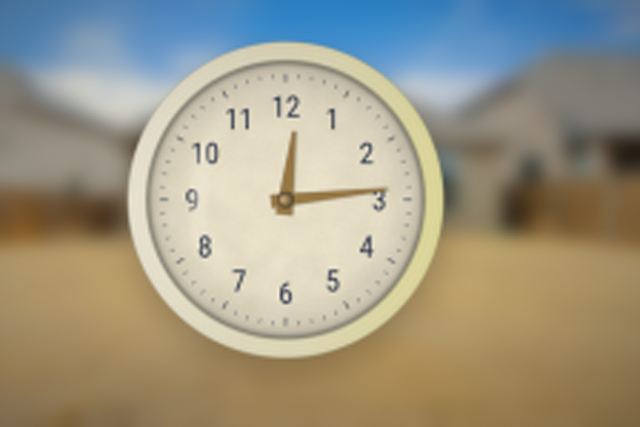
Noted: {"hour": 12, "minute": 14}
